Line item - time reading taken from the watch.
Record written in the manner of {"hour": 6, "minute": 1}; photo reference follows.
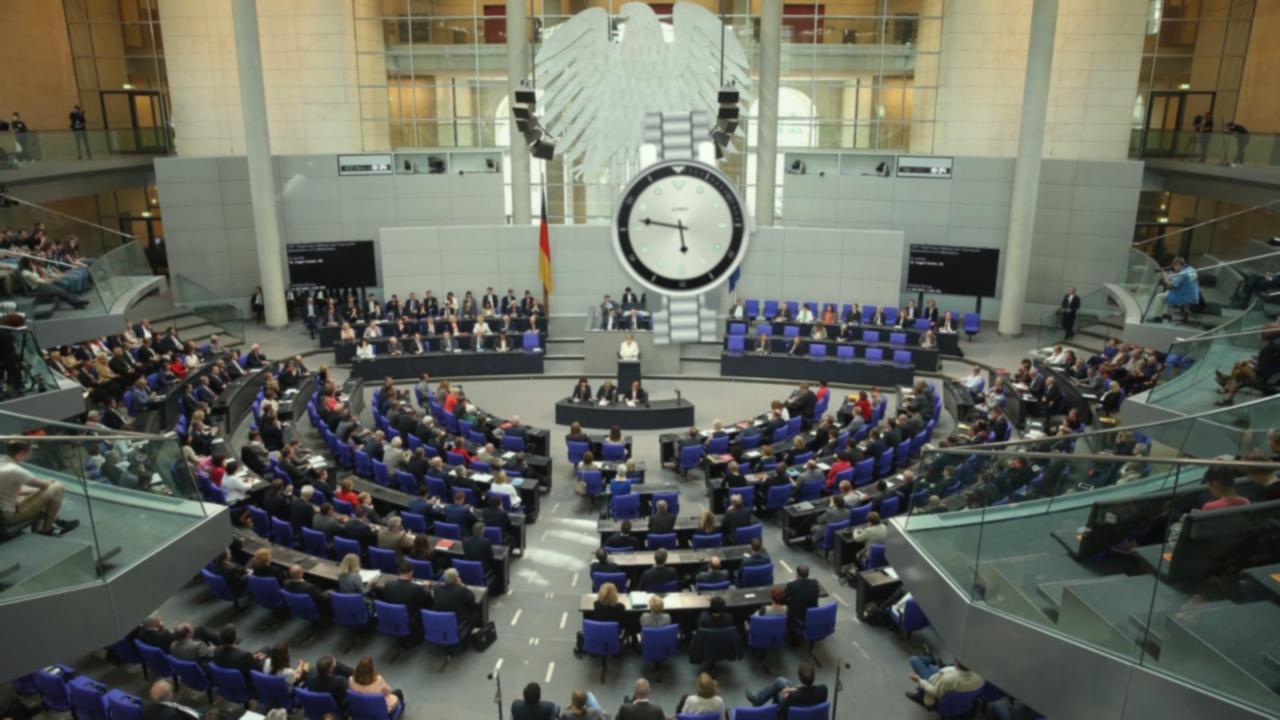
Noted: {"hour": 5, "minute": 47}
